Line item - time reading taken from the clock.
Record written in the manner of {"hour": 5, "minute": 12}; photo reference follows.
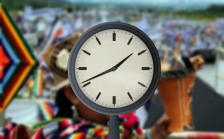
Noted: {"hour": 1, "minute": 41}
